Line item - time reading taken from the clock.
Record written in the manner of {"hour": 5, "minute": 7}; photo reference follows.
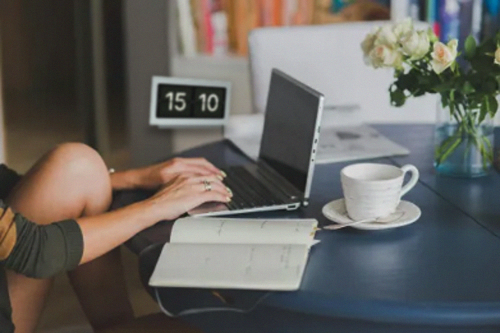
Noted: {"hour": 15, "minute": 10}
